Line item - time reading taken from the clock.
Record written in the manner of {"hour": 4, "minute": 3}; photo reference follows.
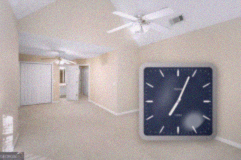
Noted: {"hour": 7, "minute": 4}
